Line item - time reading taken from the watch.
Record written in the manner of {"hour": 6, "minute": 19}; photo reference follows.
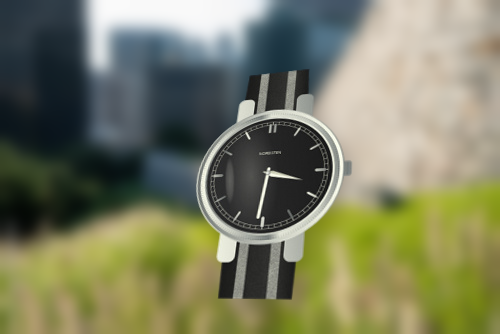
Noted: {"hour": 3, "minute": 31}
